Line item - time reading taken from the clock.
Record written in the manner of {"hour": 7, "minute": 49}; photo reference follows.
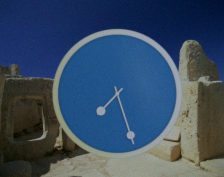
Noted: {"hour": 7, "minute": 27}
